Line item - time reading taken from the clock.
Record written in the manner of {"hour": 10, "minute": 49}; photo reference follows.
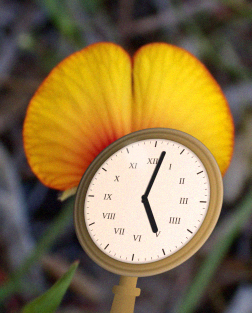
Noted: {"hour": 5, "minute": 2}
